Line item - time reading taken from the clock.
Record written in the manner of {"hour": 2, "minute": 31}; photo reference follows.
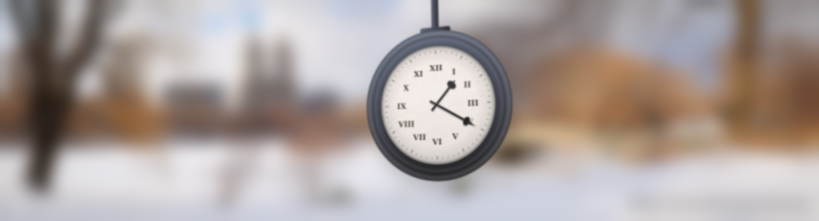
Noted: {"hour": 1, "minute": 20}
